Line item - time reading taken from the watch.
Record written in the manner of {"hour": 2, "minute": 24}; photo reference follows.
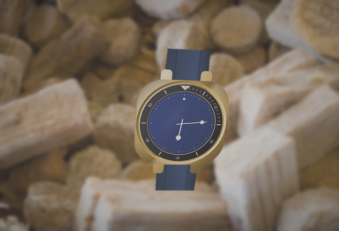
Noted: {"hour": 6, "minute": 14}
